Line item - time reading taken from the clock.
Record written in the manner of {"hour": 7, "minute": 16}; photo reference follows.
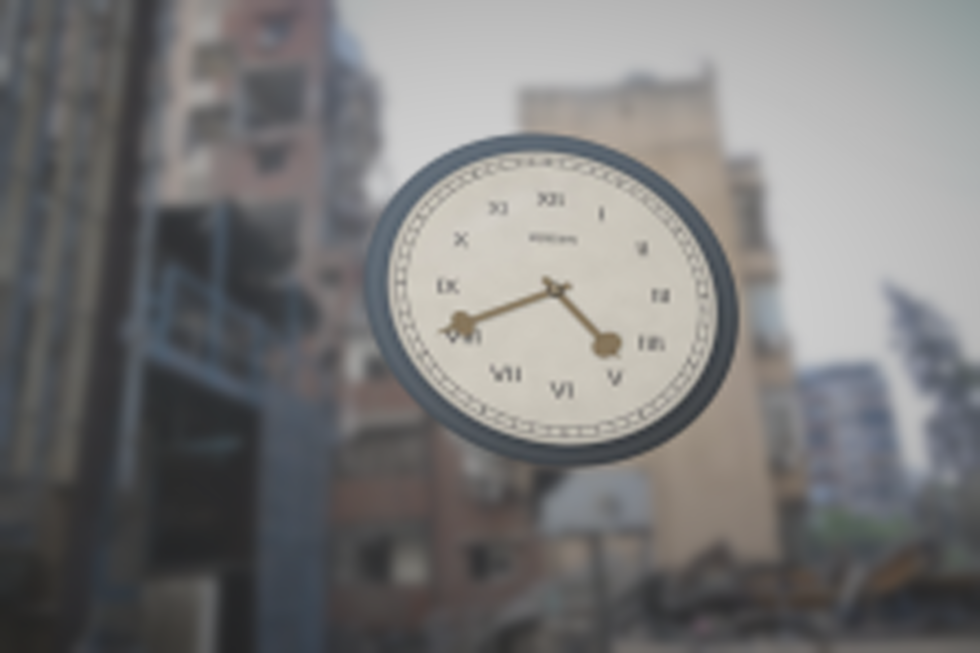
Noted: {"hour": 4, "minute": 41}
